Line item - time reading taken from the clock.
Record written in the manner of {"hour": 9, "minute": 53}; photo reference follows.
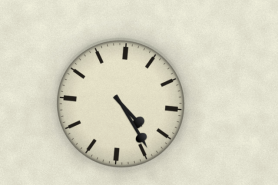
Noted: {"hour": 4, "minute": 24}
